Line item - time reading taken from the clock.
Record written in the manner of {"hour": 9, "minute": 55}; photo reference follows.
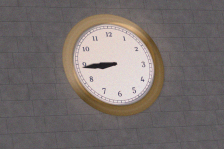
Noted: {"hour": 8, "minute": 44}
